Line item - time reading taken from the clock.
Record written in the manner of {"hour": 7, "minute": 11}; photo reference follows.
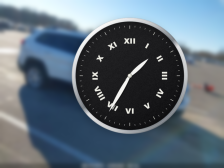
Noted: {"hour": 1, "minute": 35}
